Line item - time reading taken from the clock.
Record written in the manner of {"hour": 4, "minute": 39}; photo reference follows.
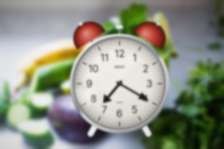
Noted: {"hour": 7, "minute": 20}
